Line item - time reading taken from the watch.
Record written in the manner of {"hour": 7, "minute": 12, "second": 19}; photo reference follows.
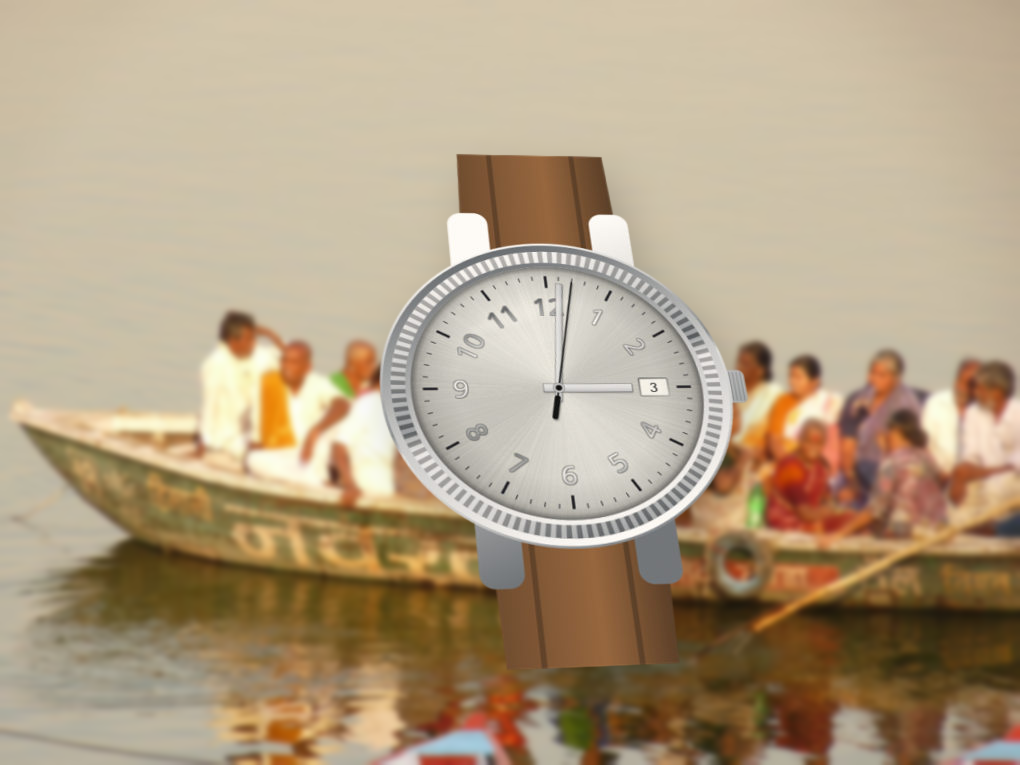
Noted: {"hour": 3, "minute": 1, "second": 2}
